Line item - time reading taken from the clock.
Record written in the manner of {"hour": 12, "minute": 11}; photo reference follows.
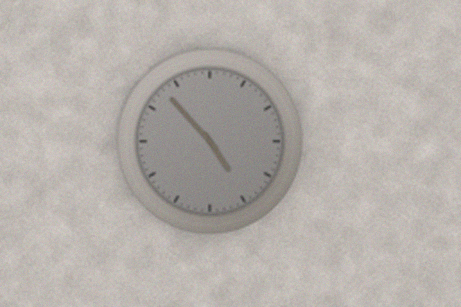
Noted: {"hour": 4, "minute": 53}
